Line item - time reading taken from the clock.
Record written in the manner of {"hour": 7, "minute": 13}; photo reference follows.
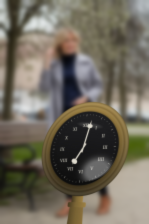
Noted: {"hour": 7, "minute": 2}
